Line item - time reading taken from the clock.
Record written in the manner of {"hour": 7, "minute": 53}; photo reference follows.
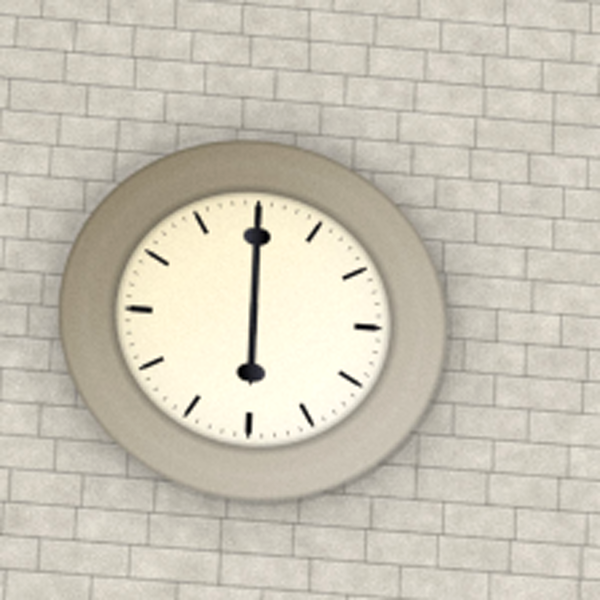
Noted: {"hour": 6, "minute": 0}
